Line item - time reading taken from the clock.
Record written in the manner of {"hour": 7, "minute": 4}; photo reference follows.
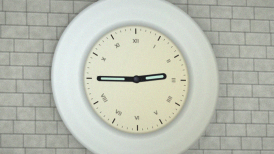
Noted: {"hour": 2, "minute": 45}
